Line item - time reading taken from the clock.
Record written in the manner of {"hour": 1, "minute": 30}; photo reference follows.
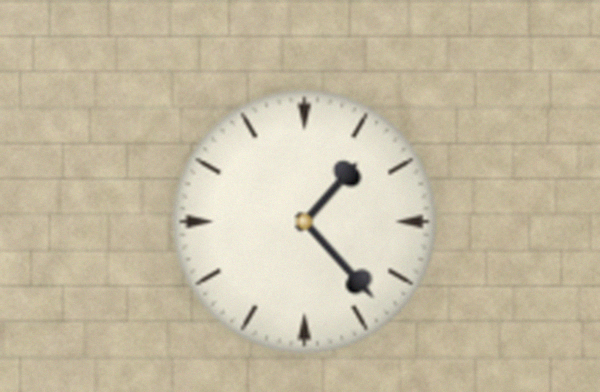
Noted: {"hour": 1, "minute": 23}
